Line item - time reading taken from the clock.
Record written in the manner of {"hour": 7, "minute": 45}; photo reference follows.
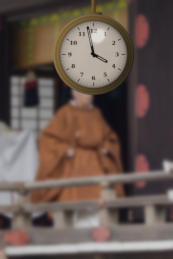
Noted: {"hour": 3, "minute": 58}
